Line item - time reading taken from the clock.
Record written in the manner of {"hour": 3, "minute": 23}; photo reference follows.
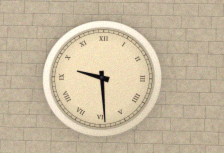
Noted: {"hour": 9, "minute": 29}
